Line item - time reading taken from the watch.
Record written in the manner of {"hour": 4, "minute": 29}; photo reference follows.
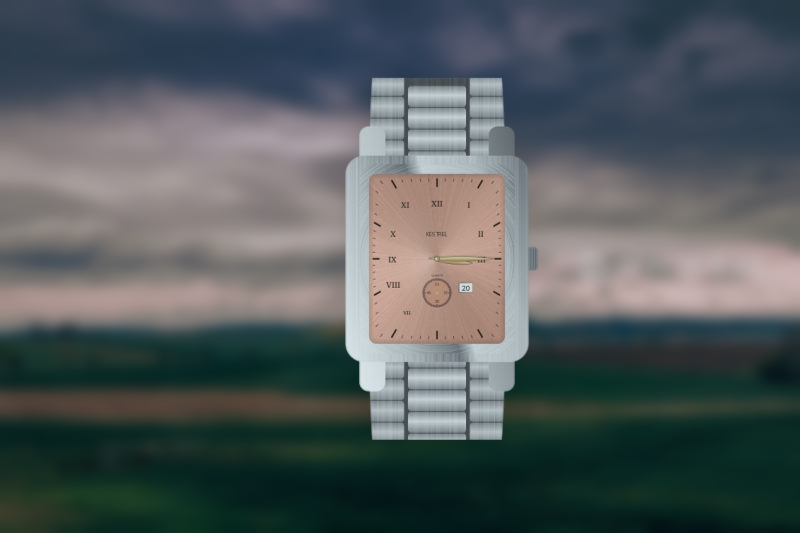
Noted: {"hour": 3, "minute": 15}
